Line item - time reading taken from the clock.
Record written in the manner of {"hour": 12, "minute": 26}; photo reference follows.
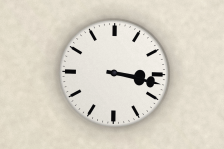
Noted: {"hour": 3, "minute": 17}
